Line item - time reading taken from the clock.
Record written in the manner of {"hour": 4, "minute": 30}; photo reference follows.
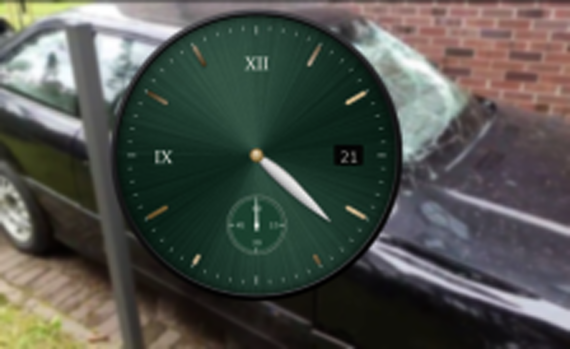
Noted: {"hour": 4, "minute": 22}
